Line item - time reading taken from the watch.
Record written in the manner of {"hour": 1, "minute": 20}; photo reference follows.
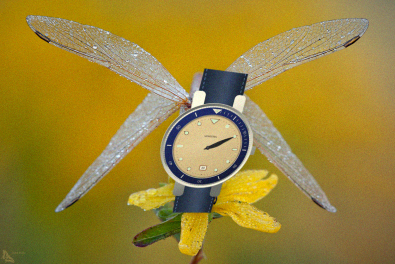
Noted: {"hour": 2, "minute": 10}
